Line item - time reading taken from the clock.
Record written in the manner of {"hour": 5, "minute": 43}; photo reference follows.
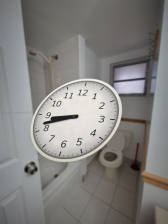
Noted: {"hour": 8, "minute": 42}
